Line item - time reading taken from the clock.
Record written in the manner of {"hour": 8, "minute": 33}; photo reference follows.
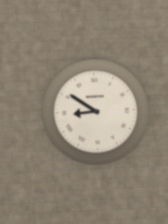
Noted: {"hour": 8, "minute": 51}
